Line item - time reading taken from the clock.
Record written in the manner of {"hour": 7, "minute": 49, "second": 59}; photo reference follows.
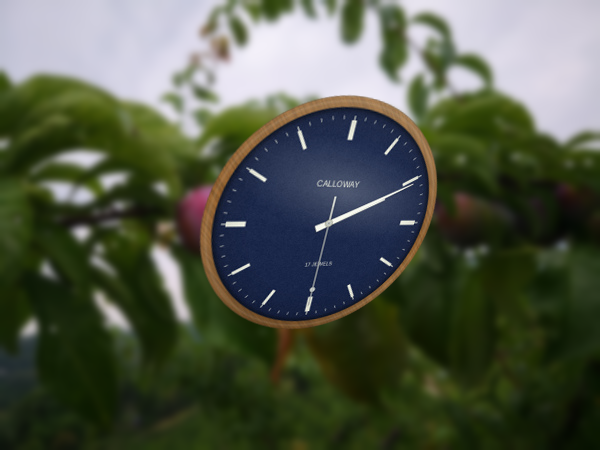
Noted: {"hour": 2, "minute": 10, "second": 30}
